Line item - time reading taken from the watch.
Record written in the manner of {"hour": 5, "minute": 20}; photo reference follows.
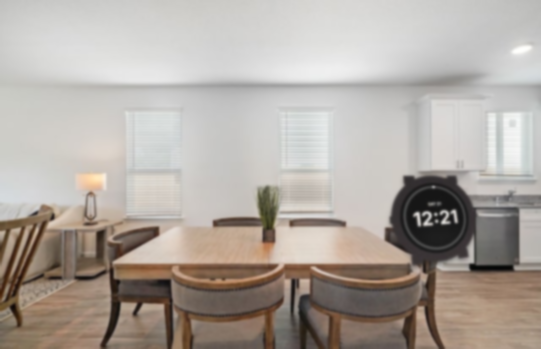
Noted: {"hour": 12, "minute": 21}
